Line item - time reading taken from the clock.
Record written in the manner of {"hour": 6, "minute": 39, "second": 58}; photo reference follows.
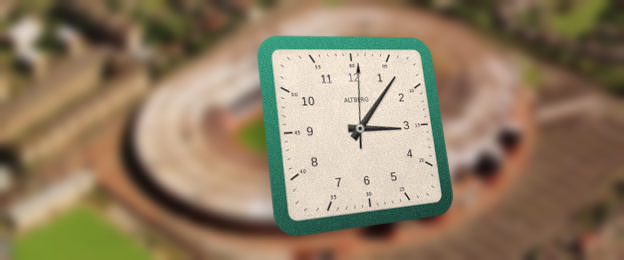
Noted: {"hour": 3, "minute": 7, "second": 1}
